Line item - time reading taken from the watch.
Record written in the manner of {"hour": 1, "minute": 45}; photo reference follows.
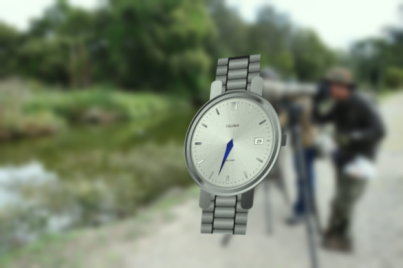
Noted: {"hour": 6, "minute": 33}
